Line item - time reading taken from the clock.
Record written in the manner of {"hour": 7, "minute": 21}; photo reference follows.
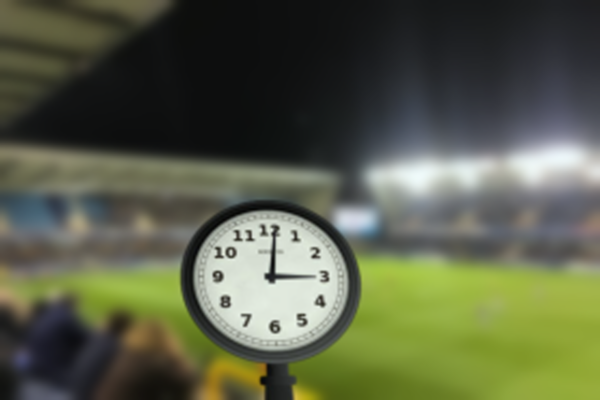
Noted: {"hour": 3, "minute": 1}
